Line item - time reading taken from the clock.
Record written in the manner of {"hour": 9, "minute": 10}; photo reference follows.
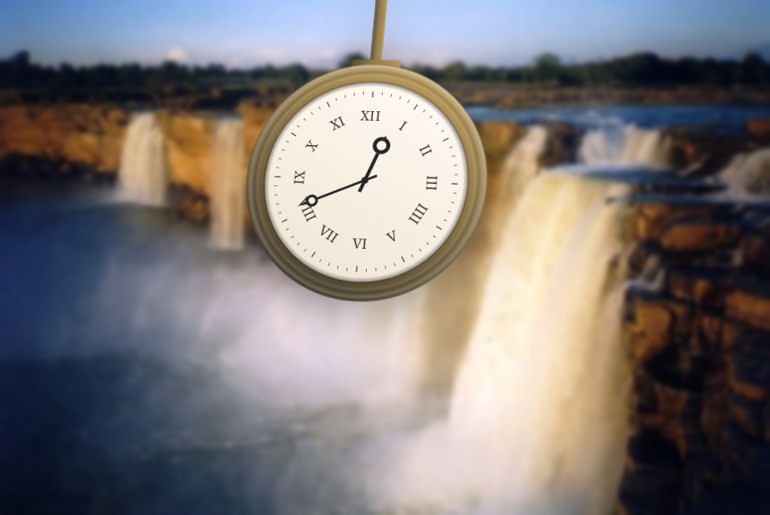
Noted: {"hour": 12, "minute": 41}
